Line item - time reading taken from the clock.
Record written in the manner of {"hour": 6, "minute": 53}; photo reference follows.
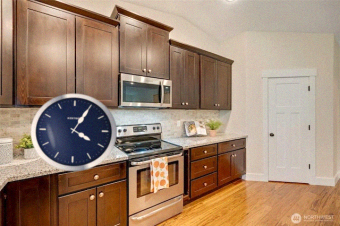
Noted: {"hour": 4, "minute": 5}
